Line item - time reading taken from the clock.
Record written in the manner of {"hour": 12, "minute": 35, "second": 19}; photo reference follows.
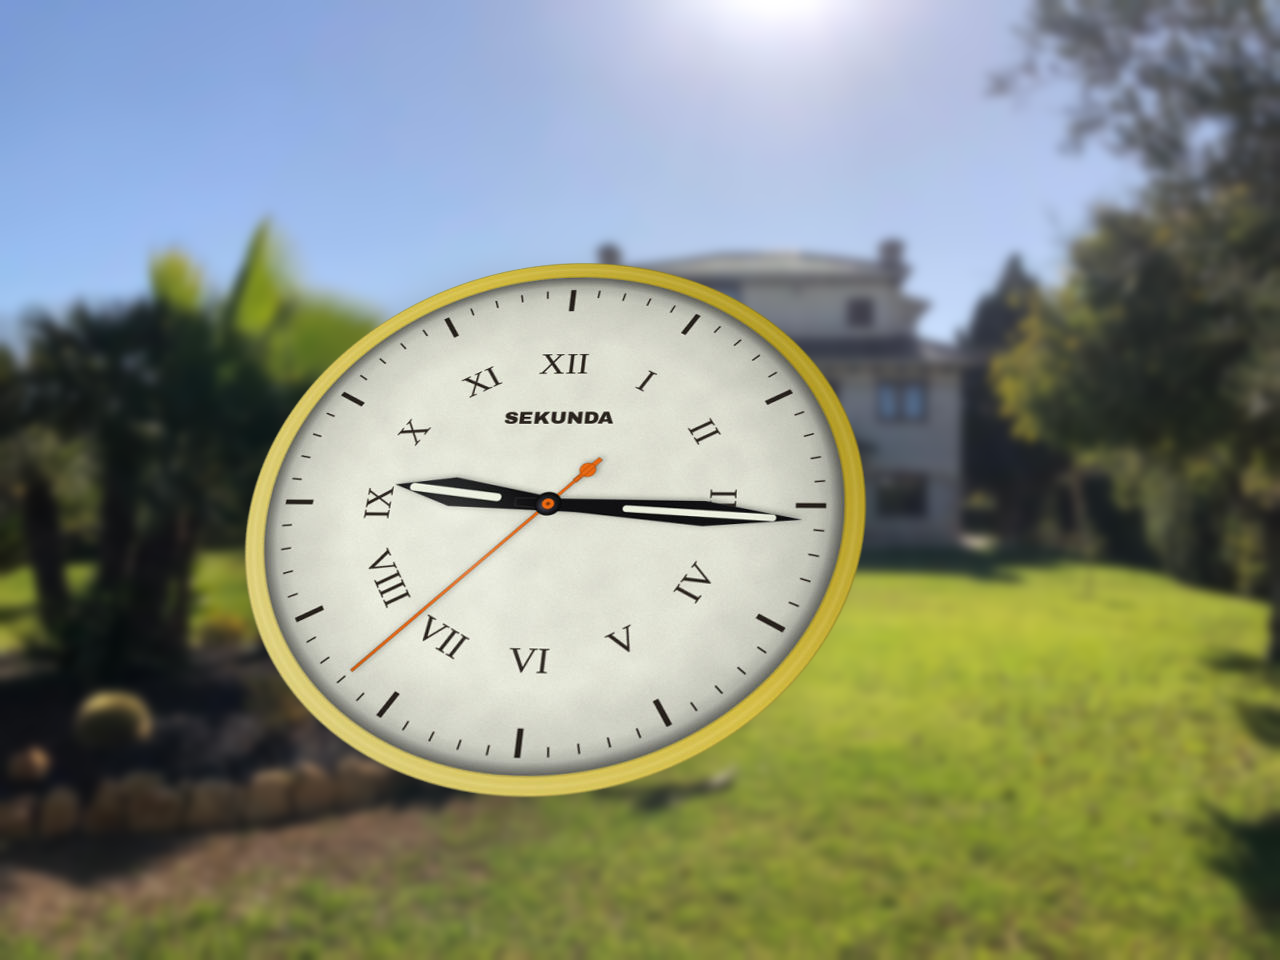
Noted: {"hour": 9, "minute": 15, "second": 37}
